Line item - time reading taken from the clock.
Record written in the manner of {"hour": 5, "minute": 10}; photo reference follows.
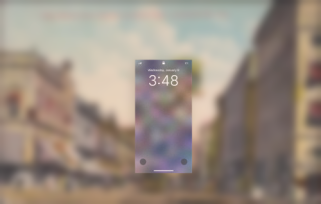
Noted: {"hour": 3, "minute": 48}
